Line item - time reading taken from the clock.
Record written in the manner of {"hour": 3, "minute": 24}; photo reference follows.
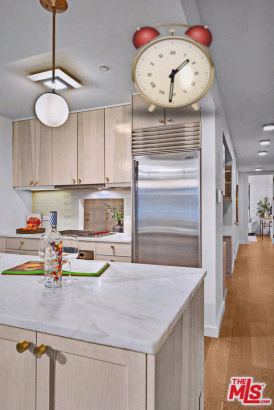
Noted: {"hour": 1, "minute": 31}
